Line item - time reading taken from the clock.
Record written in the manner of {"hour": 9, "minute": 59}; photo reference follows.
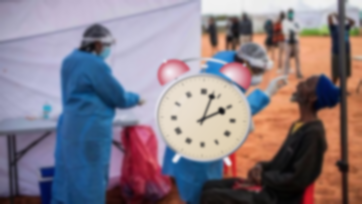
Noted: {"hour": 2, "minute": 3}
